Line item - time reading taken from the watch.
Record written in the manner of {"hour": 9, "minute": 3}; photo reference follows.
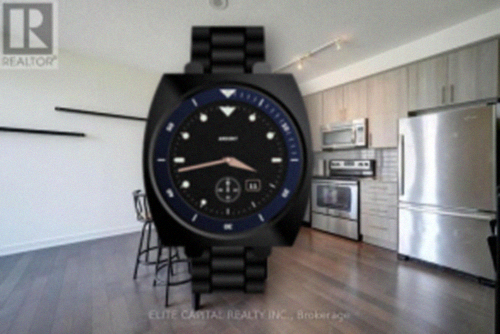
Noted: {"hour": 3, "minute": 43}
